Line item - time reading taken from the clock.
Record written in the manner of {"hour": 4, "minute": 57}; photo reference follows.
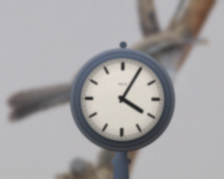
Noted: {"hour": 4, "minute": 5}
